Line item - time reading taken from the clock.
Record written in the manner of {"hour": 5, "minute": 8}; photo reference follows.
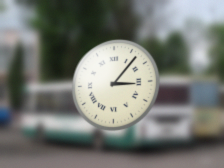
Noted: {"hour": 3, "minute": 7}
